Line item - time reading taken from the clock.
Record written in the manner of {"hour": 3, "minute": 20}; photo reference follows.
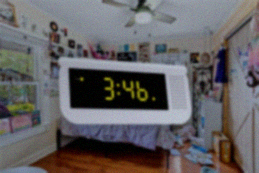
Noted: {"hour": 3, "minute": 46}
